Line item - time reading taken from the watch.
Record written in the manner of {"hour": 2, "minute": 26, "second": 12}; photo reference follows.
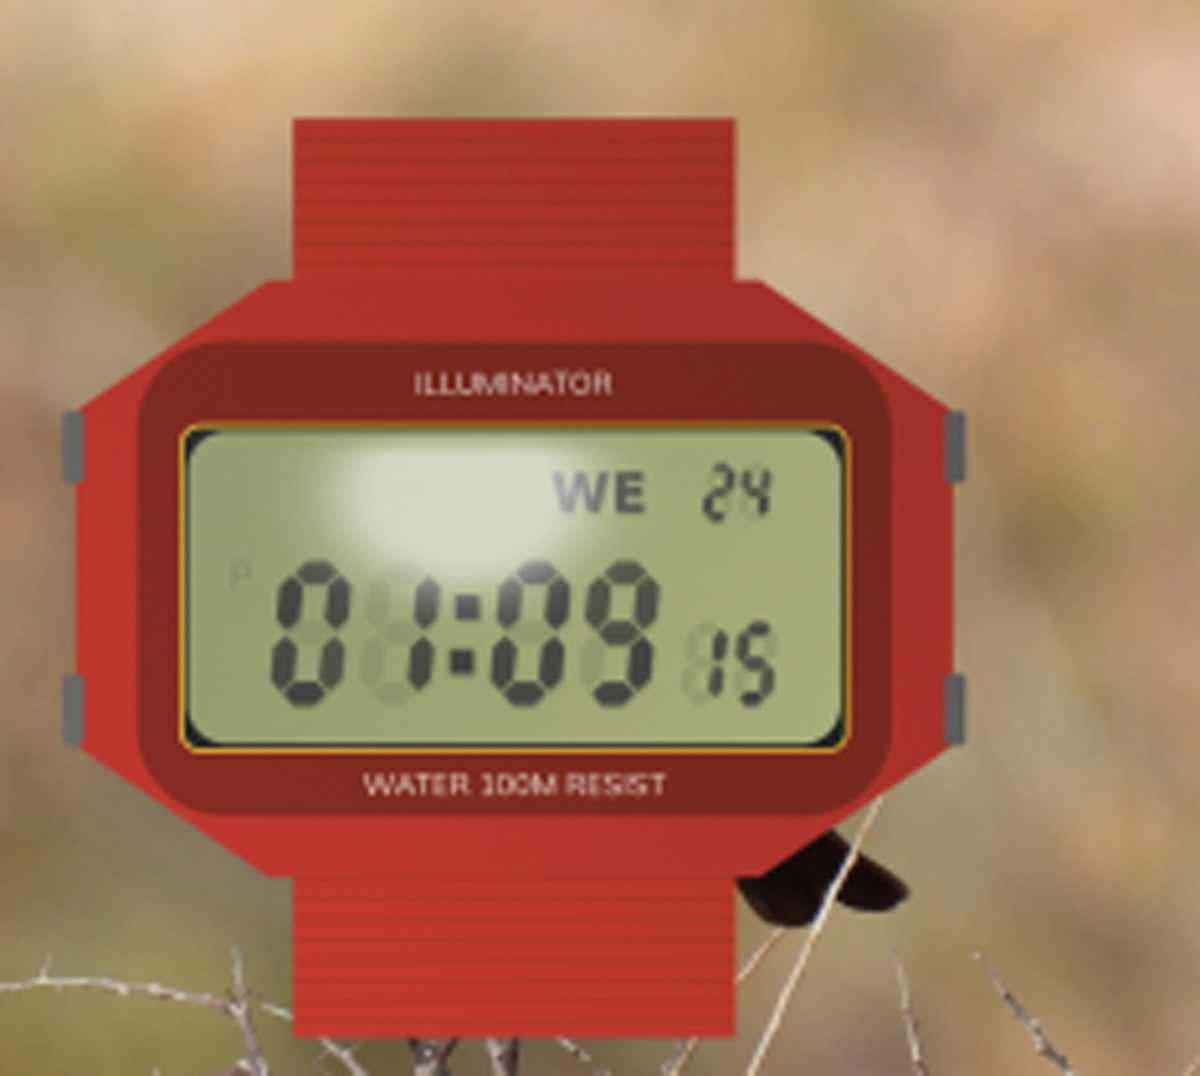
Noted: {"hour": 1, "minute": 9, "second": 15}
